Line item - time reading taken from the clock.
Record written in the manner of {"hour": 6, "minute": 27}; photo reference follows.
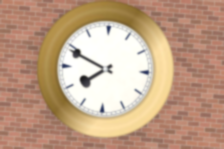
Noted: {"hour": 7, "minute": 49}
